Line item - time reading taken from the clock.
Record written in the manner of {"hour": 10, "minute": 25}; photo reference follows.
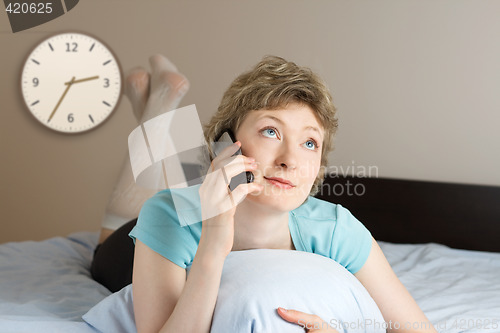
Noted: {"hour": 2, "minute": 35}
